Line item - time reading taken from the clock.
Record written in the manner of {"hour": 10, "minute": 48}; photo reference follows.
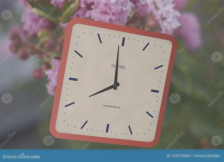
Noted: {"hour": 7, "minute": 59}
